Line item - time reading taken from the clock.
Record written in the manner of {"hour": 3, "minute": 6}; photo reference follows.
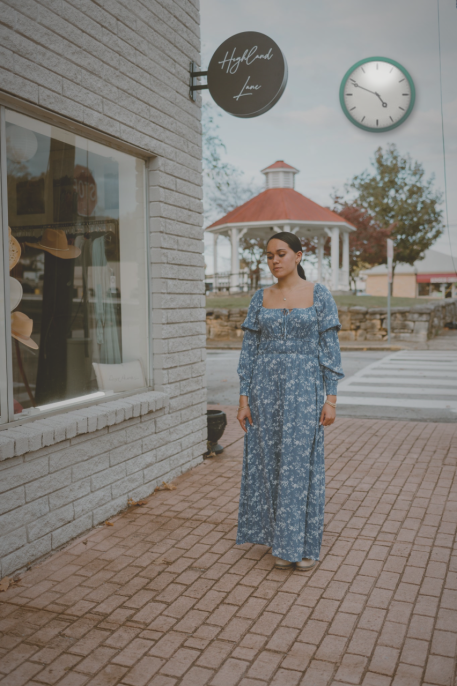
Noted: {"hour": 4, "minute": 49}
